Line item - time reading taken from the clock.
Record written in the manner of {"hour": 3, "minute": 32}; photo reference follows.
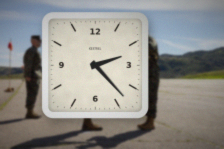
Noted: {"hour": 2, "minute": 23}
